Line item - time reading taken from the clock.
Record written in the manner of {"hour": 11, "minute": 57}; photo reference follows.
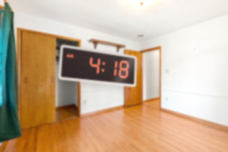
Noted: {"hour": 4, "minute": 18}
